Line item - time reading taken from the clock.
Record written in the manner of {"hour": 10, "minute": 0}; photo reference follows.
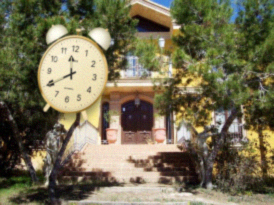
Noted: {"hour": 11, "minute": 40}
